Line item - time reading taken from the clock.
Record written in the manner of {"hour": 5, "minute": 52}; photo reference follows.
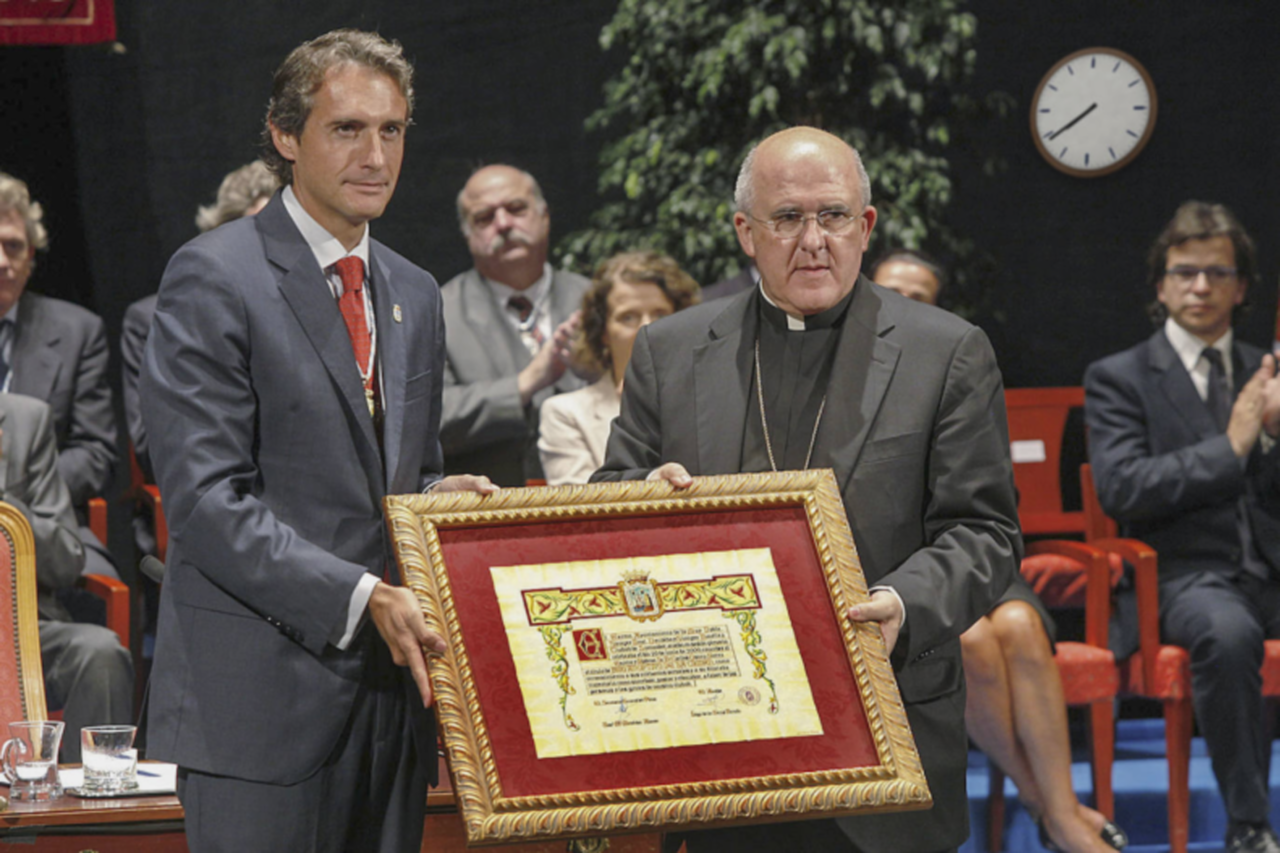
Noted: {"hour": 7, "minute": 39}
